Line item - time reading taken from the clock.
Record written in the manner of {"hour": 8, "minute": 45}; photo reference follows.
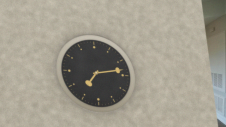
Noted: {"hour": 7, "minute": 13}
